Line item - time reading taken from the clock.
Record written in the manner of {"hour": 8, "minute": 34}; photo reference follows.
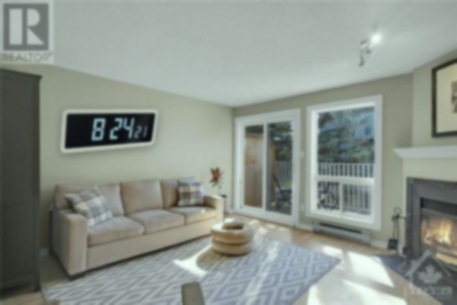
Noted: {"hour": 8, "minute": 24}
